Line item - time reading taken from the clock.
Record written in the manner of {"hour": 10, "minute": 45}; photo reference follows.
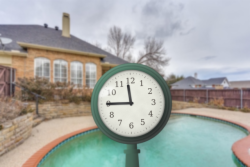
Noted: {"hour": 11, "minute": 45}
